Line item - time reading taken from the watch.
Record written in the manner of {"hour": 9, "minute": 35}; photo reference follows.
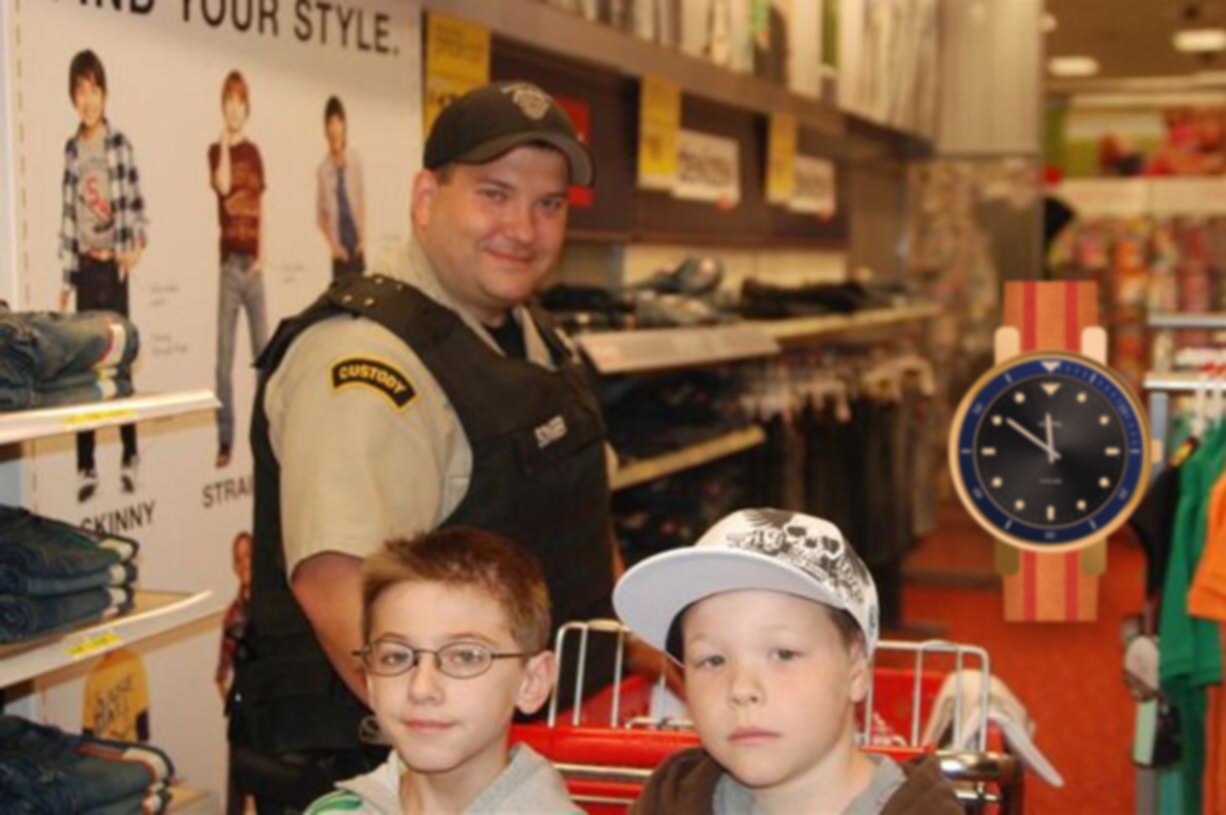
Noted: {"hour": 11, "minute": 51}
